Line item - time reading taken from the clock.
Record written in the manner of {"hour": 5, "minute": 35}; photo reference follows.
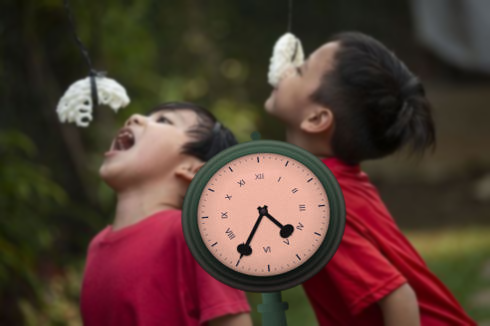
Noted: {"hour": 4, "minute": 35}
